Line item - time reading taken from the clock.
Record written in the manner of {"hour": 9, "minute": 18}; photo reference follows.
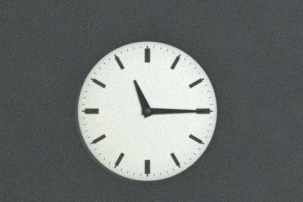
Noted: {"hour": 11, "minute": 15}
